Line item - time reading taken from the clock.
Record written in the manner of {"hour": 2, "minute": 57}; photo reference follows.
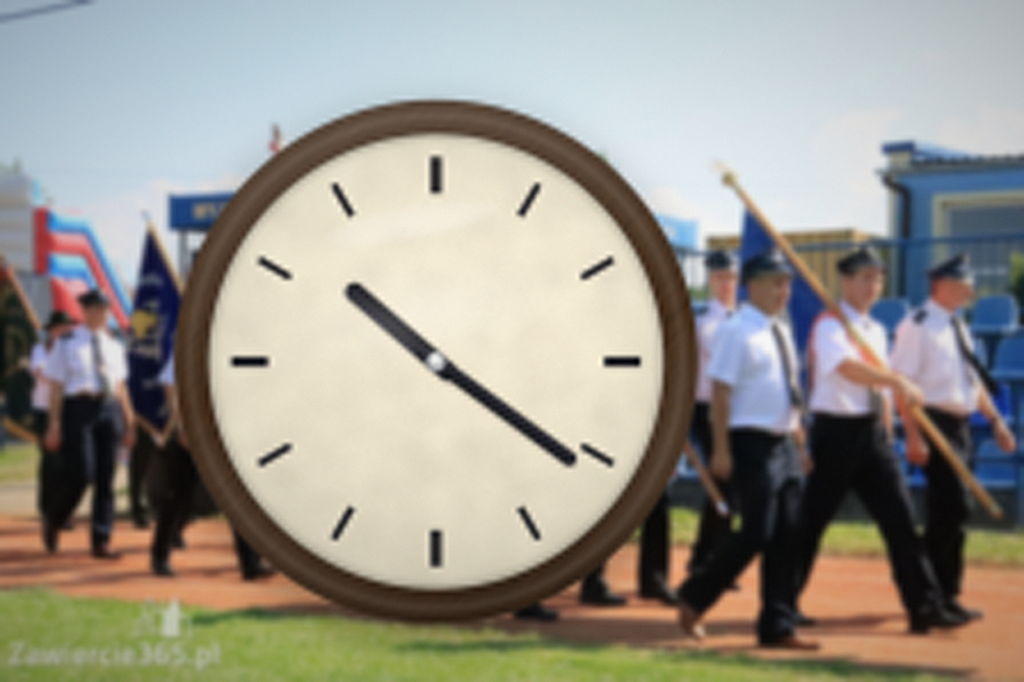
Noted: {"hour": 10, "minute": 21}
